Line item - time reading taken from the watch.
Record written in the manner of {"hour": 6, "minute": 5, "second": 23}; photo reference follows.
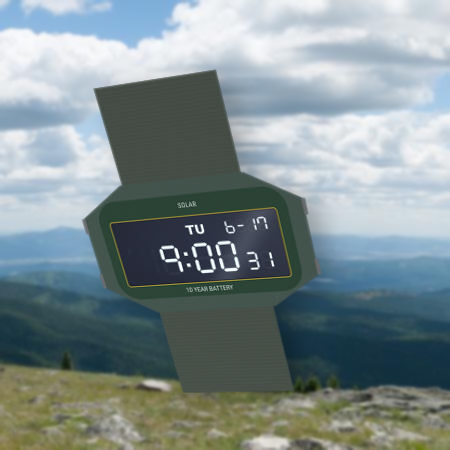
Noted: {"hour": 9, "minute": 0, "second": 31}
